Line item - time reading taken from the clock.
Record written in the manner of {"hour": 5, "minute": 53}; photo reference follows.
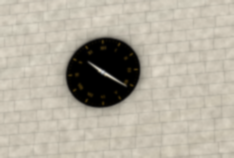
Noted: {"hour": 10, "minute": 21}
